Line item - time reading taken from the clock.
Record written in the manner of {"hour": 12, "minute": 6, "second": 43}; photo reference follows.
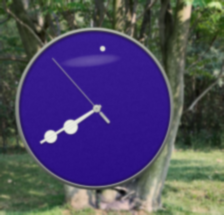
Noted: {"hour": 7, "minute": 38, "second": 52}
